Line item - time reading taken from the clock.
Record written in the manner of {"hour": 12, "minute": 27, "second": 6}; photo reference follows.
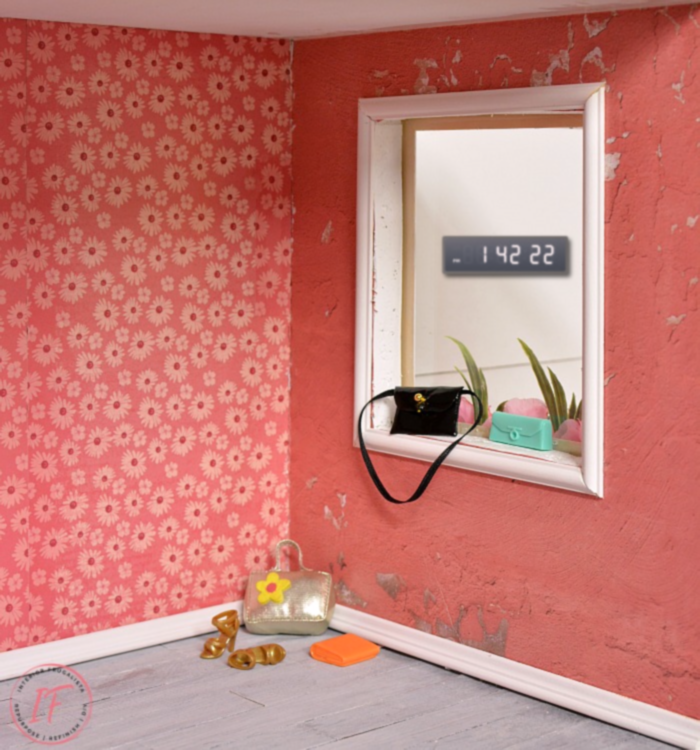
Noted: {"hour": 1, "minute": 42, "second": 22}
